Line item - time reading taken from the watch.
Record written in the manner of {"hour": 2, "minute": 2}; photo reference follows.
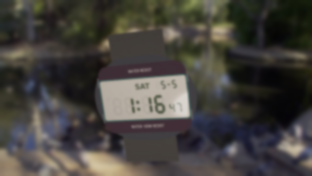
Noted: {"hour": 1, "minute": 16}
